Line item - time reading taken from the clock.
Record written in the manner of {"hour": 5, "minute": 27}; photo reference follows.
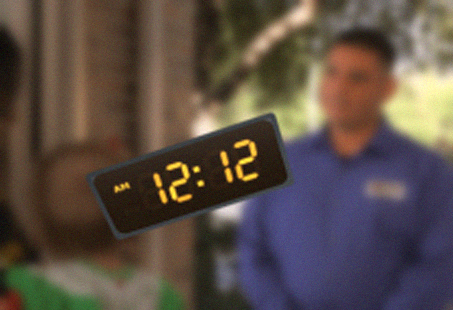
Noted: {"hour": 12, "minute": 12}
